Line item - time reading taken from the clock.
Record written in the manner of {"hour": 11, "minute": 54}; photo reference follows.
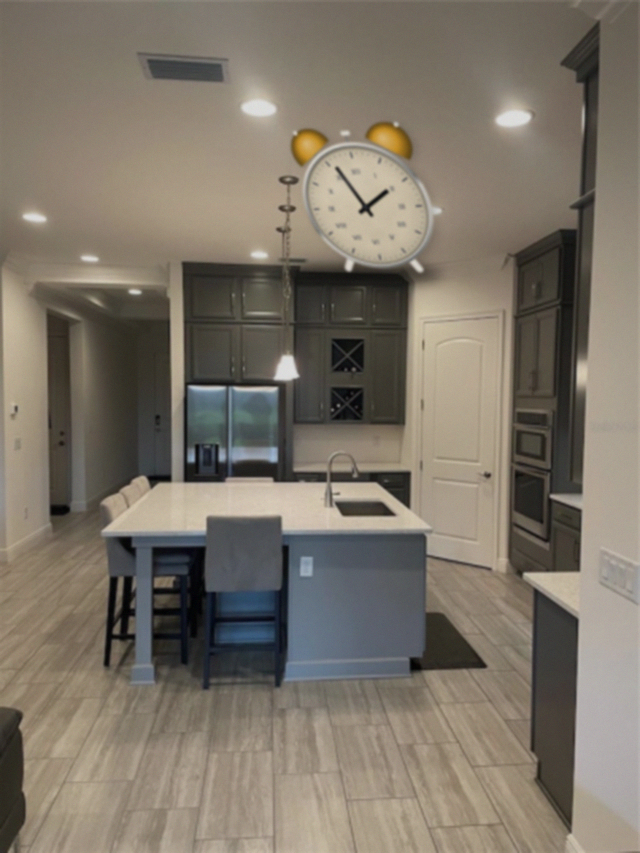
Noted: {"hour": 1, "minute": 56}
